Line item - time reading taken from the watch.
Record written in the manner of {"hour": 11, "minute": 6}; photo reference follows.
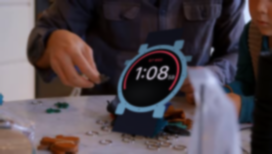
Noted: {"hour": 1, "minute": 8}
